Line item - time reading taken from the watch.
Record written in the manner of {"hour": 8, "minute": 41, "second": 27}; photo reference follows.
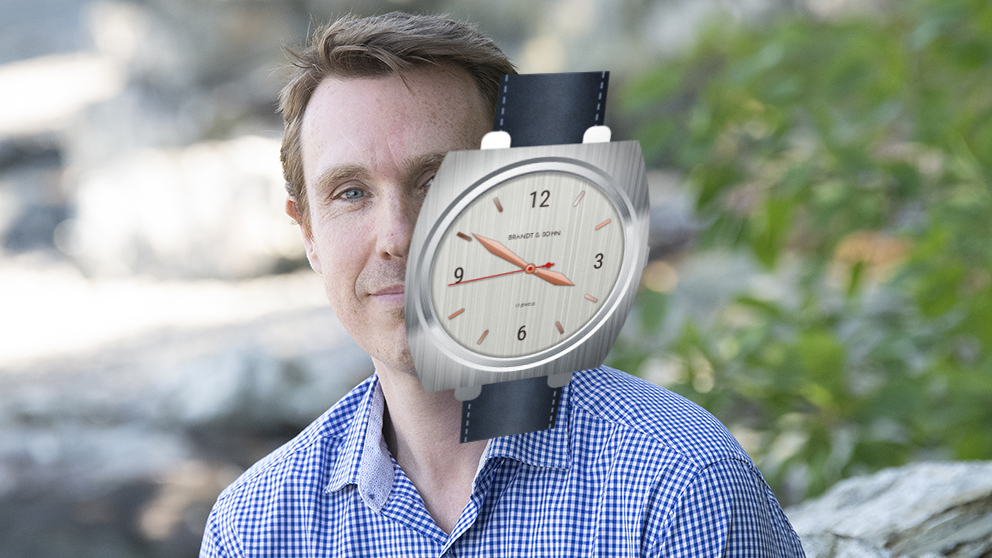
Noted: {"hour": 3, "minute": 50, "second": 44}
